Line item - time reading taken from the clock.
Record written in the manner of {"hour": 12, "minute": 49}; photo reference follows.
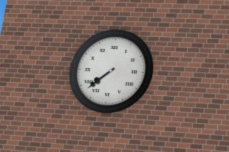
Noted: {"hour": 7, "minute": 38}
